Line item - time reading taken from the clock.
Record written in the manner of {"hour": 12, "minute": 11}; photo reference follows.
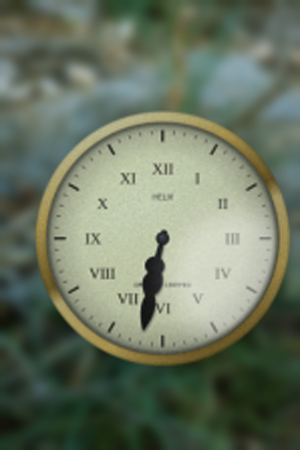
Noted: {"hour": 6, "minute": 32}
